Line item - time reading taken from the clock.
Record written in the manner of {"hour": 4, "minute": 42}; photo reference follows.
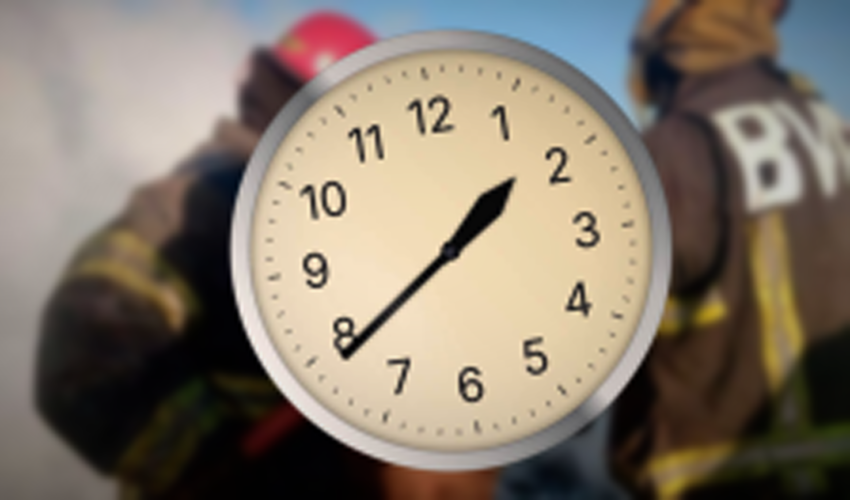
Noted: {"hour": 1, "minute": 39}
